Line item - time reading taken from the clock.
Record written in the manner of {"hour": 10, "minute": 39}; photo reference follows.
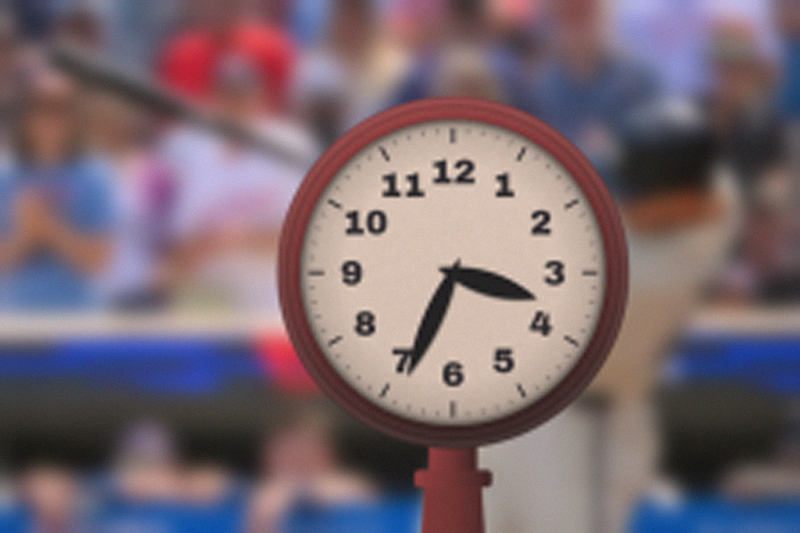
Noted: {"hour": 3, "minute": 34}
